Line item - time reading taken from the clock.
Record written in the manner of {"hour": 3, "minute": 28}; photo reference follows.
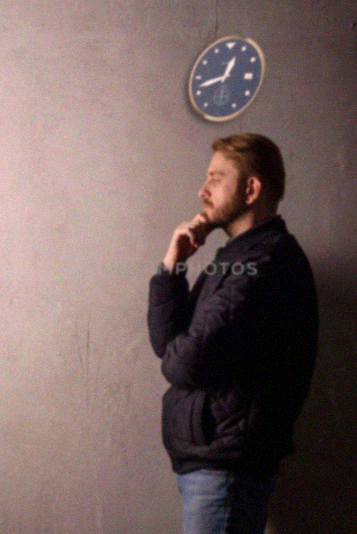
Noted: {"hour": 12, "minute": 42}
